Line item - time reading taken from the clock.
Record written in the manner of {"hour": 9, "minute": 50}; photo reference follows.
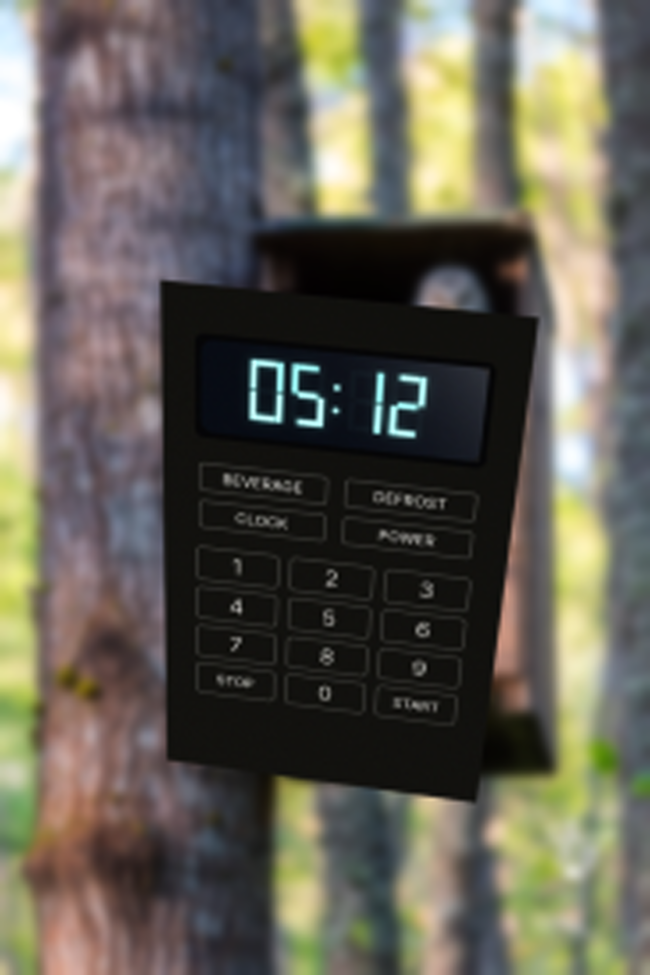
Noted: {"hour": 5, "minute": 12}
